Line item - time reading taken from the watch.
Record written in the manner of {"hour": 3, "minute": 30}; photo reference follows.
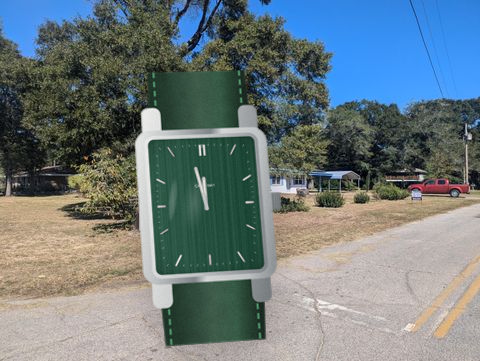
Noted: {"hour": 11, "minute": 58}
